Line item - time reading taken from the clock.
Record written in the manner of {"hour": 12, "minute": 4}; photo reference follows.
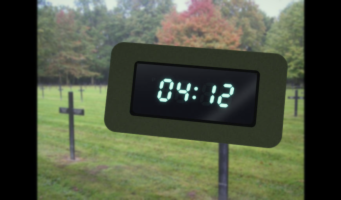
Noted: {"hour": 4, "minute": 12}
